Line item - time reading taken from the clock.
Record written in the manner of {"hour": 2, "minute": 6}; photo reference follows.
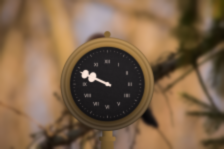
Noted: {"hour": 9, "minute": 49}
